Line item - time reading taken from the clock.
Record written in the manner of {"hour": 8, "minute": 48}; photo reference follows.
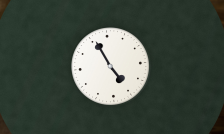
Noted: {"hour": 4, "minute": 56}
